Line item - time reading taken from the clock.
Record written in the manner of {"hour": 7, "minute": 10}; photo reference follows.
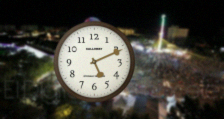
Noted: {"hour": 5, "minute": 11}
